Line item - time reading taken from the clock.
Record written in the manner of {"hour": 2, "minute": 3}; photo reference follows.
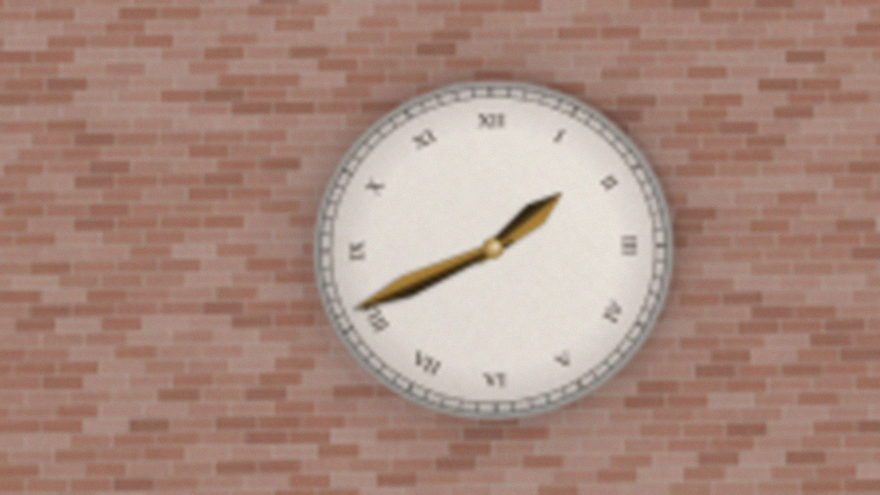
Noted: {"hour": 1, "minute": 41}
